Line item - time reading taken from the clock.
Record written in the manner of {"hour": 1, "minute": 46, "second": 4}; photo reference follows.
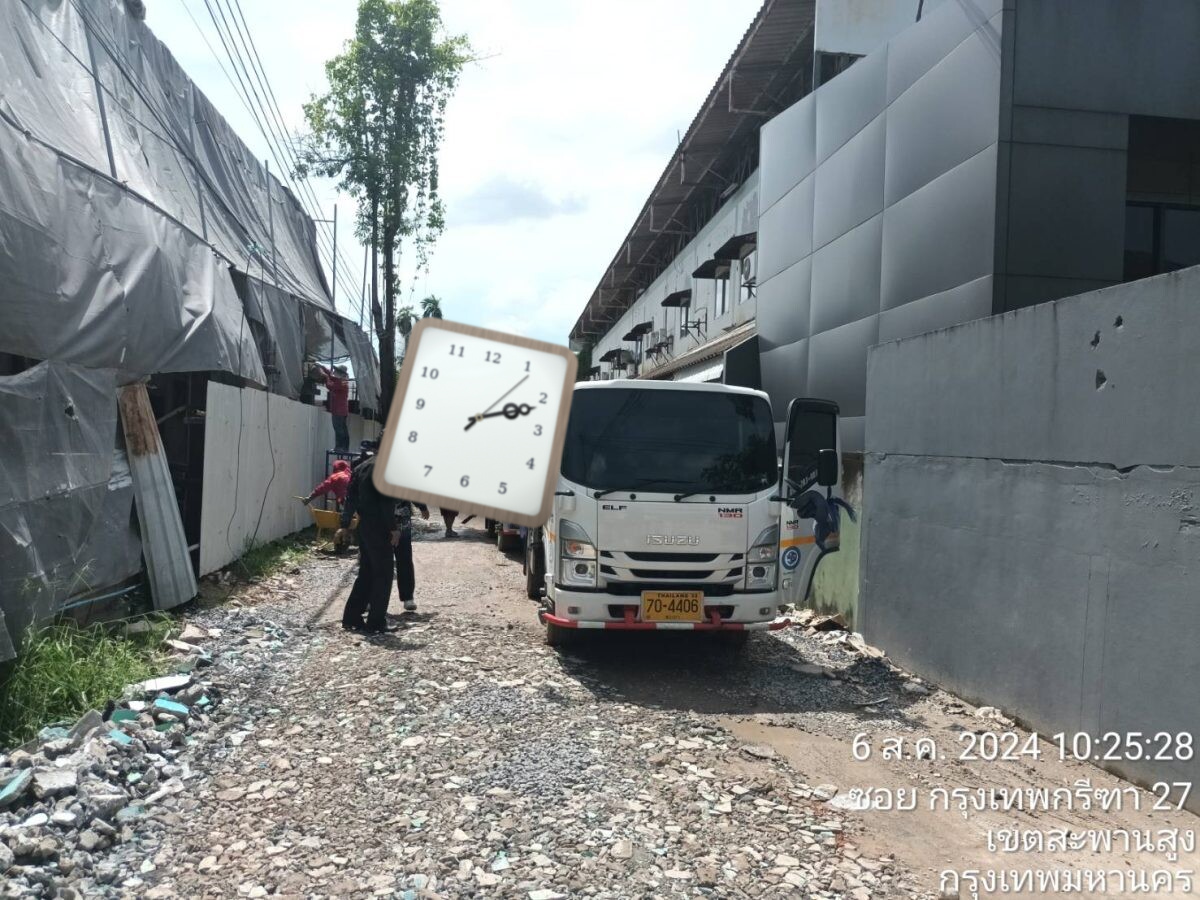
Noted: {"hour": 2, "minute": 11, "second": 6}
